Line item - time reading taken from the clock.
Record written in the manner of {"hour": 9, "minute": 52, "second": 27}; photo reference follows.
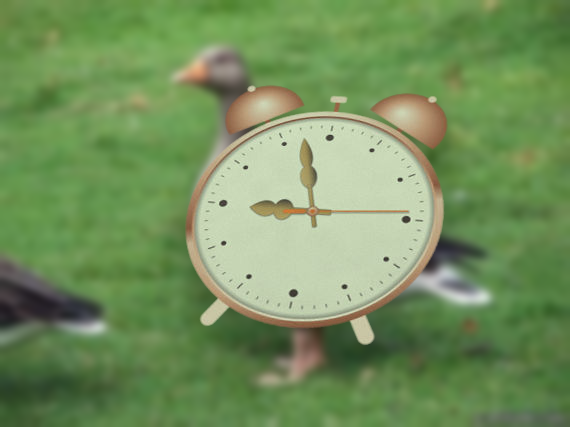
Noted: {"hour": 8, "minute": 57, "second": 14}
